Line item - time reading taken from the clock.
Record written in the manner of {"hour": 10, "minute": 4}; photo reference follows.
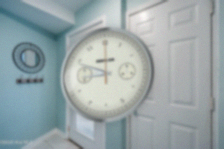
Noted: {"hour": 8, "minute": 49}
